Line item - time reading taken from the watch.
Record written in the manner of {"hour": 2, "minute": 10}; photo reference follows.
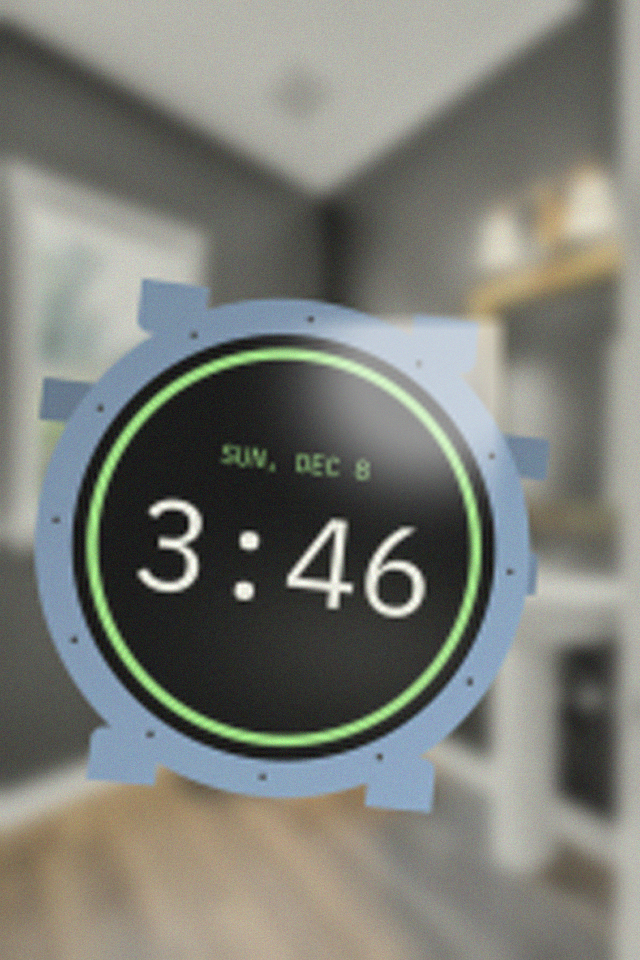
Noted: {"hour": 3, "minute": 46}
